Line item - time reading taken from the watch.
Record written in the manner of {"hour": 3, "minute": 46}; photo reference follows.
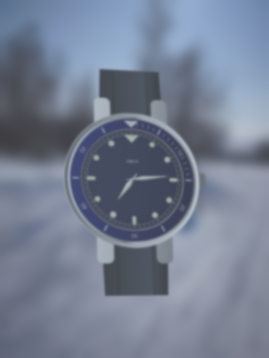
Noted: {"hour": 7, "minute": 14}
